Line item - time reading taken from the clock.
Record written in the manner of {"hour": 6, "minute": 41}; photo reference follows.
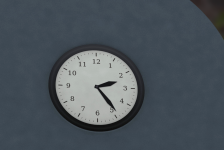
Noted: {"hour": 2, "minute": 24}
